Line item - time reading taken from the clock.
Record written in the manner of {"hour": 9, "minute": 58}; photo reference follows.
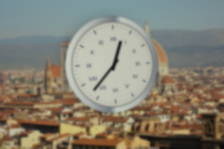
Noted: {"hour": 12, "minute": 37}
